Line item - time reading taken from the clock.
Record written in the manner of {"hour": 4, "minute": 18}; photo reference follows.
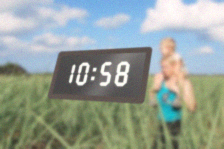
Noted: {"hour": 10, "minute": 58}
